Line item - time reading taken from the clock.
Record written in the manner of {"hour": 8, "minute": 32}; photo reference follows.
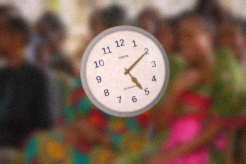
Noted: {"hour": 5, "minute": 10}
